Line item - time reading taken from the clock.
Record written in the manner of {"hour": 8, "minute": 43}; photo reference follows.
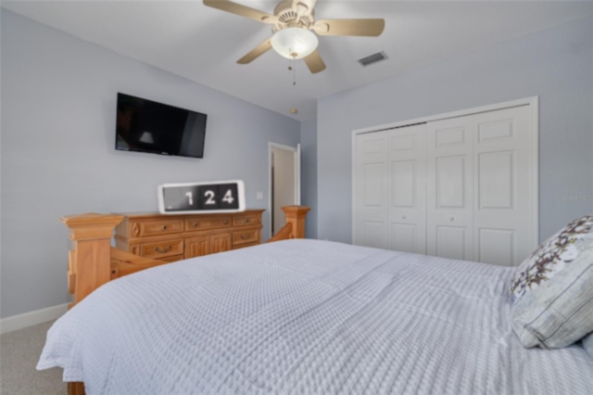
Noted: {"hour": 1, "minute": 24}
